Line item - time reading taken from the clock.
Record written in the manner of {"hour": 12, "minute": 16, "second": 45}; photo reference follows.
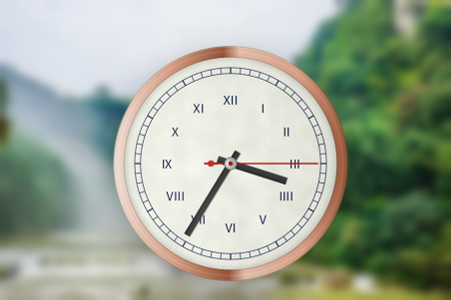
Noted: {"hour": 3, "minute": 35, "second": 15}
